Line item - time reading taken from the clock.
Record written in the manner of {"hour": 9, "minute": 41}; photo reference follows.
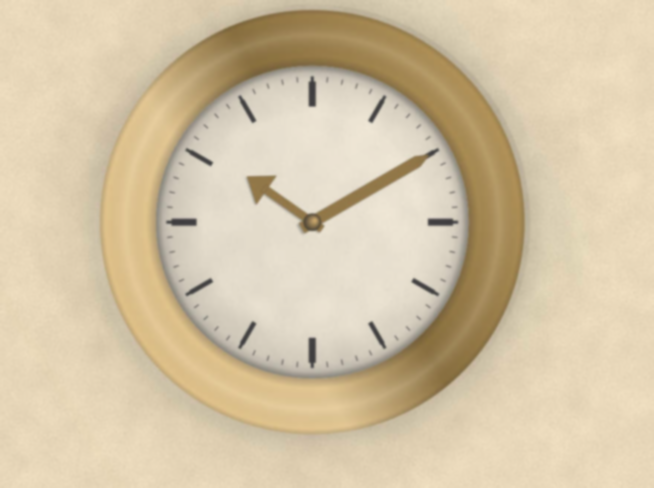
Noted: {"hour": 10, "minute": 10}
